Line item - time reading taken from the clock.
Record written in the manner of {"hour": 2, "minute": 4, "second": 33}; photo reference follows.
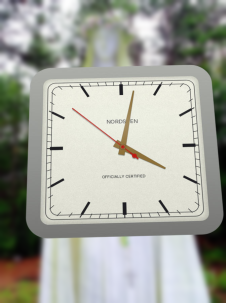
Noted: {"hour": 4, "minute": 1, "second": 52}
